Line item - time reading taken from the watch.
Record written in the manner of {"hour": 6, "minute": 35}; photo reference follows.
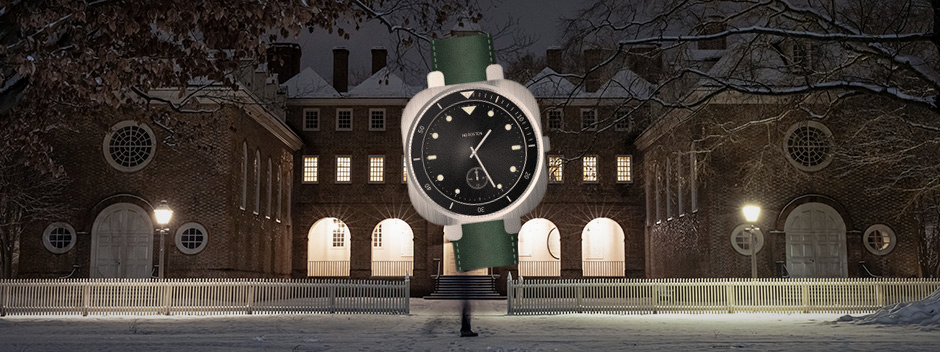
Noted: {"hour": 1, "minute": 26}
